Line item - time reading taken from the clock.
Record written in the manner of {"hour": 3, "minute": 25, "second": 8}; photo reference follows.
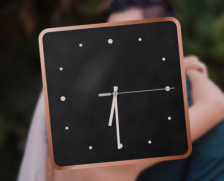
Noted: {"hour": 6, "minute": 30, "second": 15}
